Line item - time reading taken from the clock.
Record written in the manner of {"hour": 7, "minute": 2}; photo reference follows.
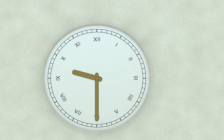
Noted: {"hour": 9, "minute": 30}
